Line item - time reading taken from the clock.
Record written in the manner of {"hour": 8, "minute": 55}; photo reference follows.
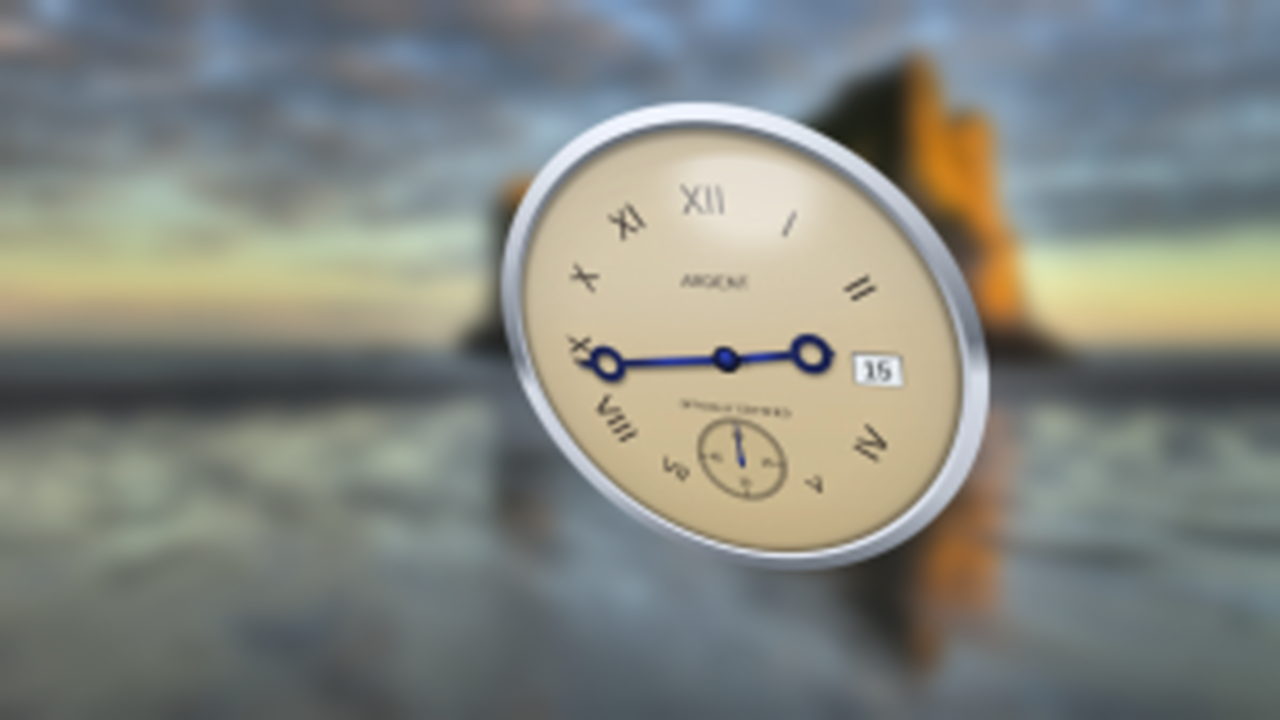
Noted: {"hour": 2, "minute": 44}
